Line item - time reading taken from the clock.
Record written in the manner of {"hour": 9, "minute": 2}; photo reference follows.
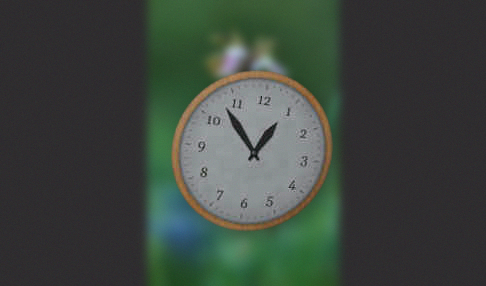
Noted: {"hour": 12, "minute": 53}
